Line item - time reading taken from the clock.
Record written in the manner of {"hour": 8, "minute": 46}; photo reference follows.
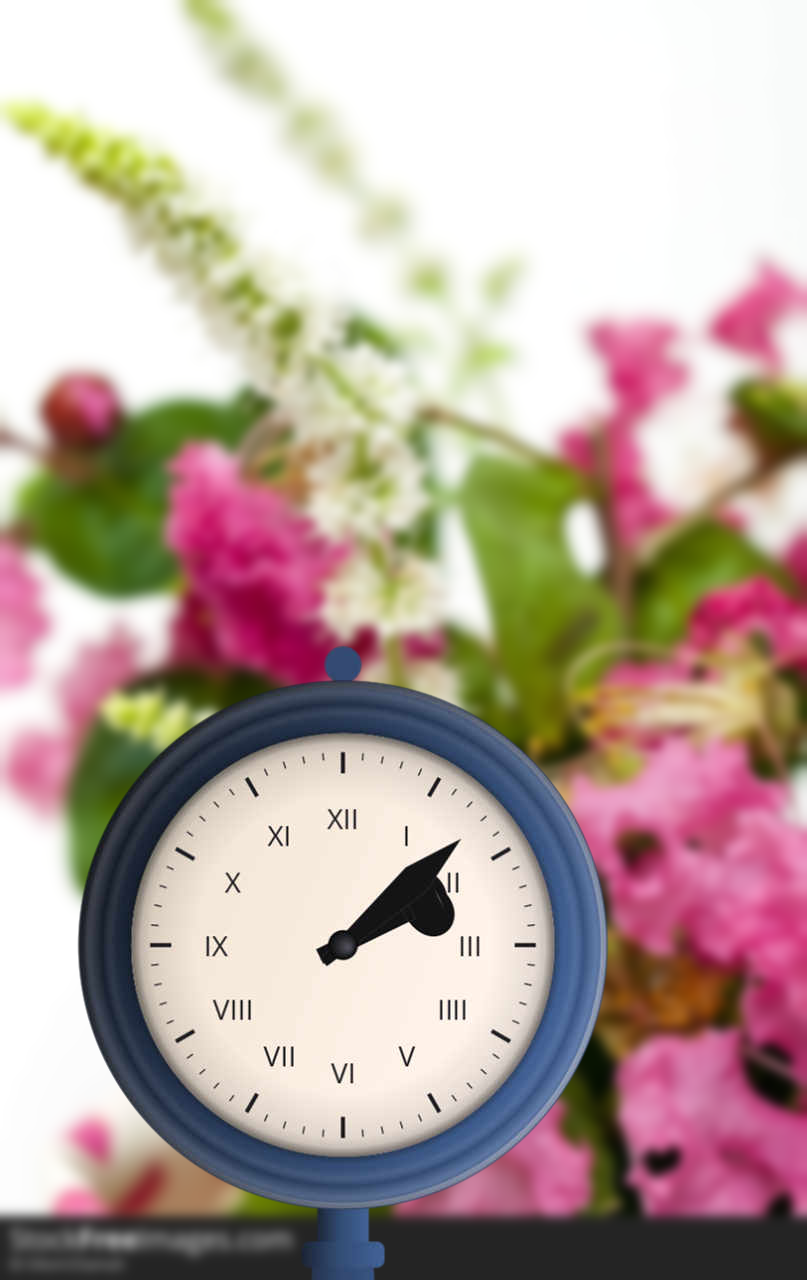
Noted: {"hour": 2, "minute": 8}
